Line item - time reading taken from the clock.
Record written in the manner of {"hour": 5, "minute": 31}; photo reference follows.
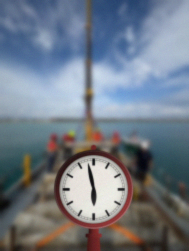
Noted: {"hour": 5, "minute": 58}
